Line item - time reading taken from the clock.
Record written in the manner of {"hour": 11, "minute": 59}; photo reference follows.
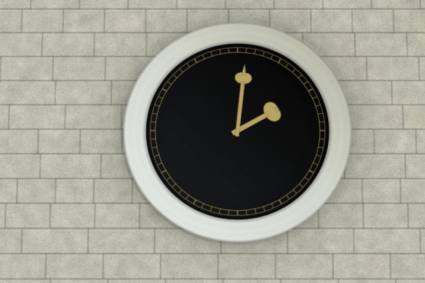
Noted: {"hour": 2, "minute": 1}
